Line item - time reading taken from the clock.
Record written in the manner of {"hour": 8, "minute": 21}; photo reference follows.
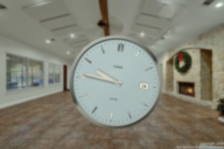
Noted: {"hour": 9, "minute": 46}
